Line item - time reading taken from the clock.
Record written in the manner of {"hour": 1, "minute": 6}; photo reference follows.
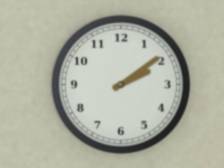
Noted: {"hour": 2, "minute": 9}
